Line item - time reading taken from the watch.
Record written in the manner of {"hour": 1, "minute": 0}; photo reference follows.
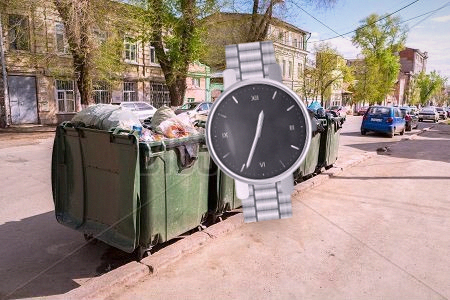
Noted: {"hour": 12, "minute": 34}
